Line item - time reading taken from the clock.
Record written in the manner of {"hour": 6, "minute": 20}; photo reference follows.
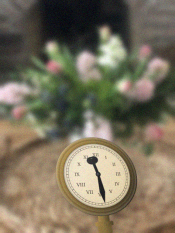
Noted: {"hour": 11, "minute": 29}
